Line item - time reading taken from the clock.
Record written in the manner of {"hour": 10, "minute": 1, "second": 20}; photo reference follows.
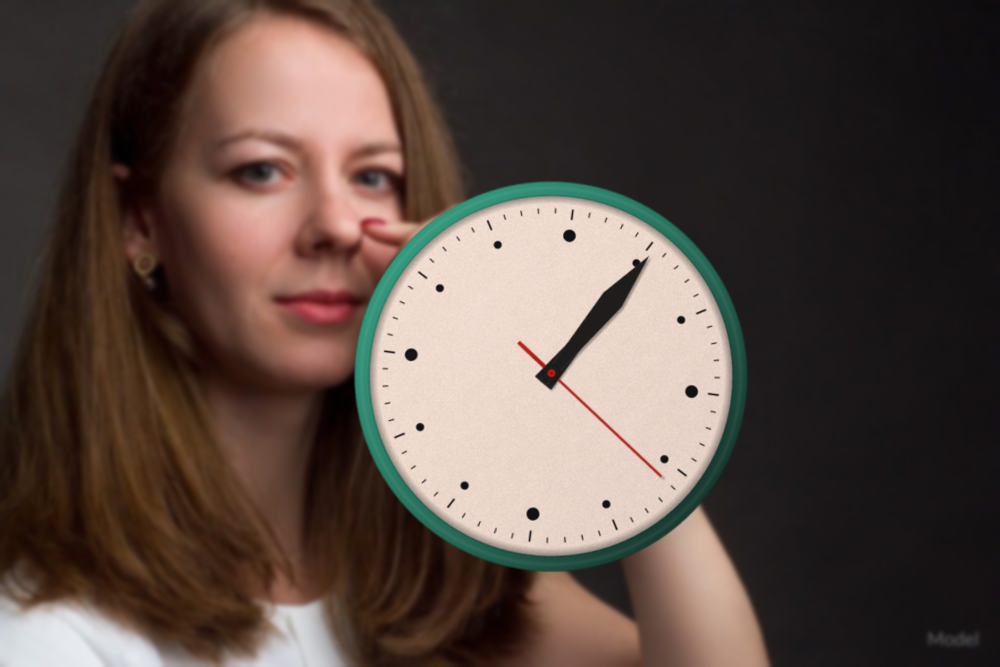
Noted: {"hour": 1, "minute": 5, "second": 21}
